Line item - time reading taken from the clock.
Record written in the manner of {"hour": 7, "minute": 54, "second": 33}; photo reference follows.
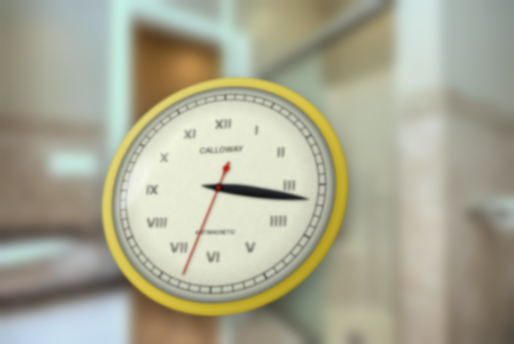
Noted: {"hour": 3, "minute": 16, "second": 33}
